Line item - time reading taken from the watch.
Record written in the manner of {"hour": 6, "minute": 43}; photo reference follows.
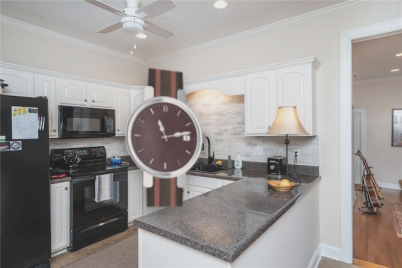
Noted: {"hour": 11, "minute": 13}
